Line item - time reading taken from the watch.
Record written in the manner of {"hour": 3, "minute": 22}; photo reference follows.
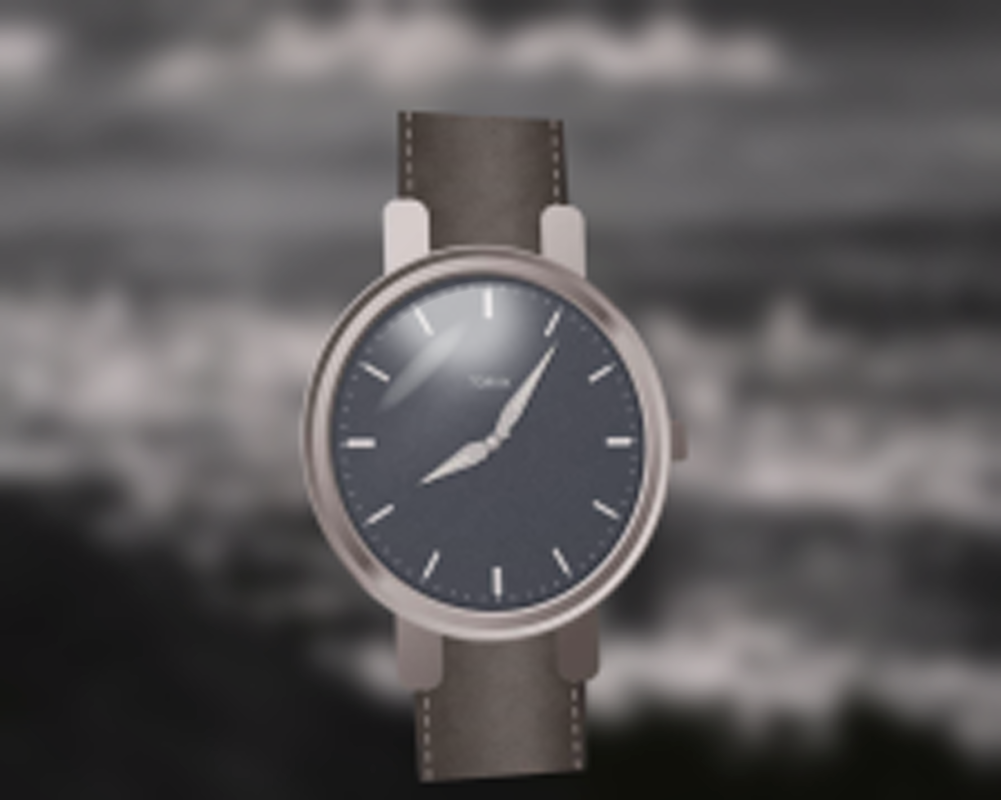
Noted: {"hour": 8, "minute": 6}
